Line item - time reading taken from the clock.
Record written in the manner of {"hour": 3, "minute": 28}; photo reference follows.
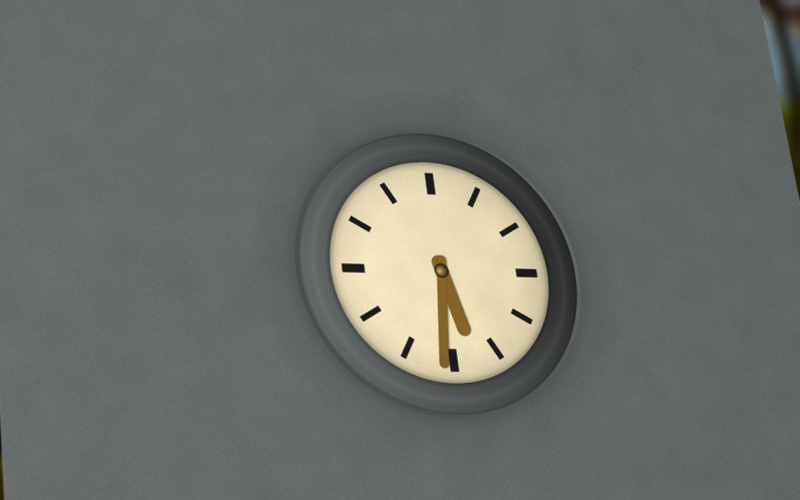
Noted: {"hour": 5, "minute": 31}
